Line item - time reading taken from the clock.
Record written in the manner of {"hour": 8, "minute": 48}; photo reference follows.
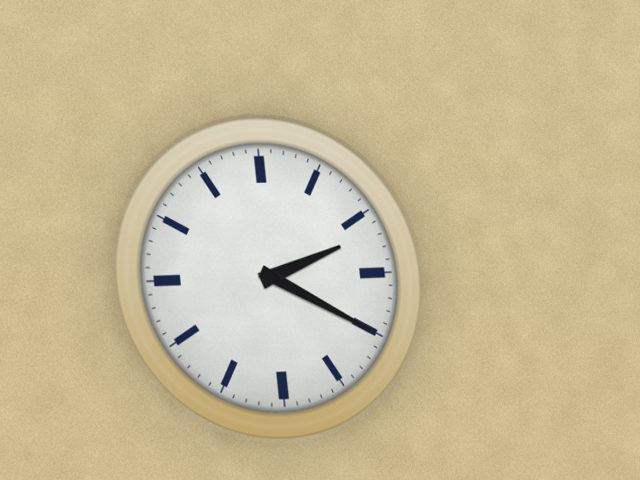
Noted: {"hour": 2, "minute": 20}
